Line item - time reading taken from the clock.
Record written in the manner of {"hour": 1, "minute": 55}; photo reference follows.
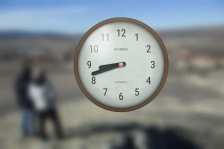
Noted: {"hour": 8, "minute": 42}
